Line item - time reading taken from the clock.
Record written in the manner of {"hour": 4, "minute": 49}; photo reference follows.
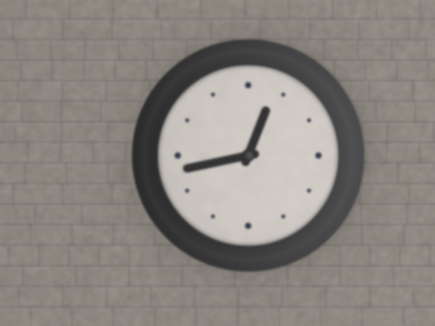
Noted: {"hour": 12, "minute": 43}
